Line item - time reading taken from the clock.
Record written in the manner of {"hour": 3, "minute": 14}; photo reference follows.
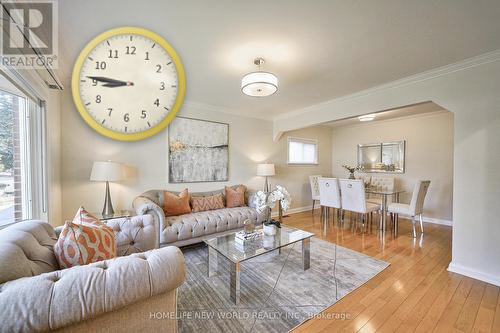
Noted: {"hour": 8, "minute": 46}
